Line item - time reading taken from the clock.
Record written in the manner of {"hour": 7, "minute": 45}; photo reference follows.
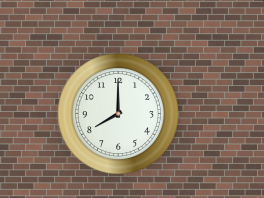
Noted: {"hour": 8, "minute": 0}
